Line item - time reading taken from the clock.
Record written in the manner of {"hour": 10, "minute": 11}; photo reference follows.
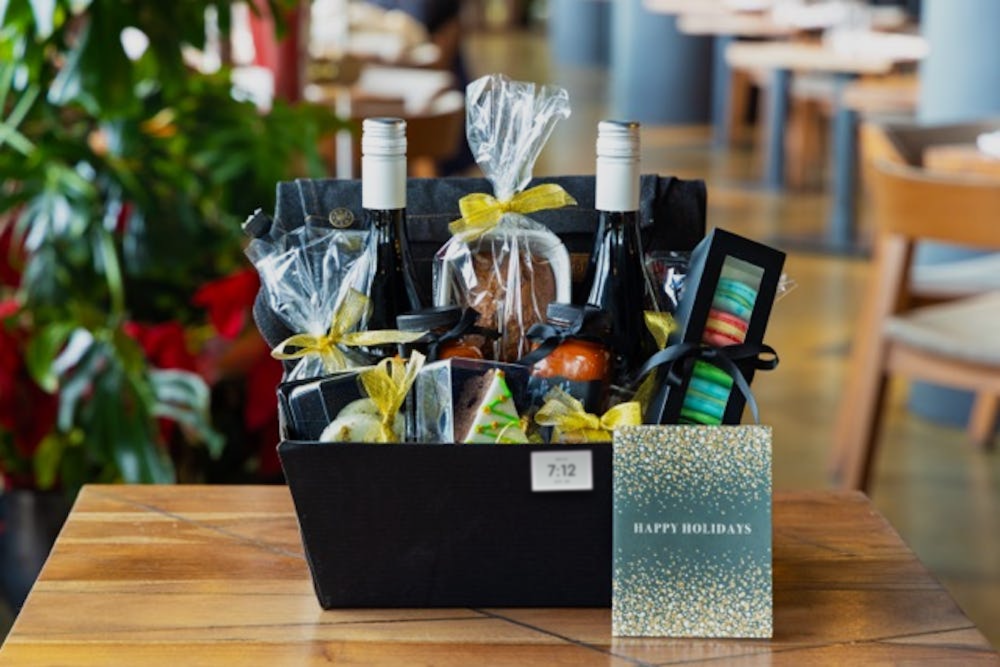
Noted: {"hour": 7, "minute": 12}
